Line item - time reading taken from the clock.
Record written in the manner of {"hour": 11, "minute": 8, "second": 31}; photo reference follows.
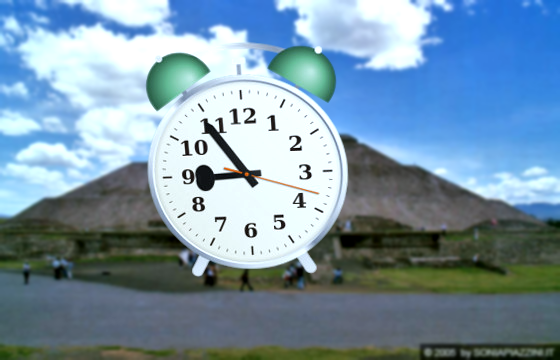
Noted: {"hour": 8, "minute": 54, "second": 18}
